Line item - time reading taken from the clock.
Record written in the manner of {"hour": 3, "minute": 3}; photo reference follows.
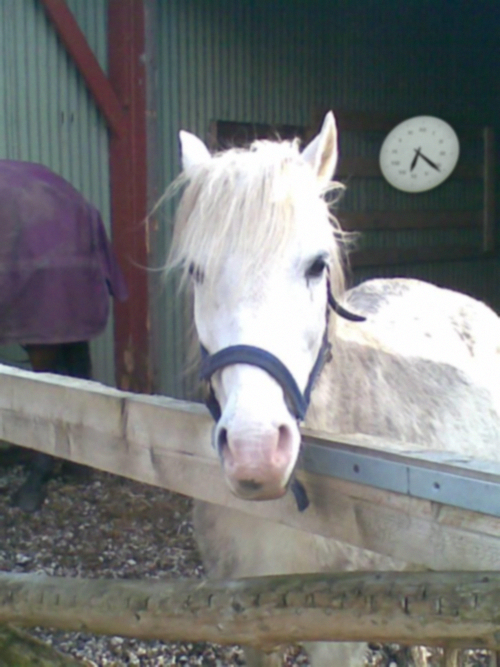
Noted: {"hour": 6, "minute": 21}
